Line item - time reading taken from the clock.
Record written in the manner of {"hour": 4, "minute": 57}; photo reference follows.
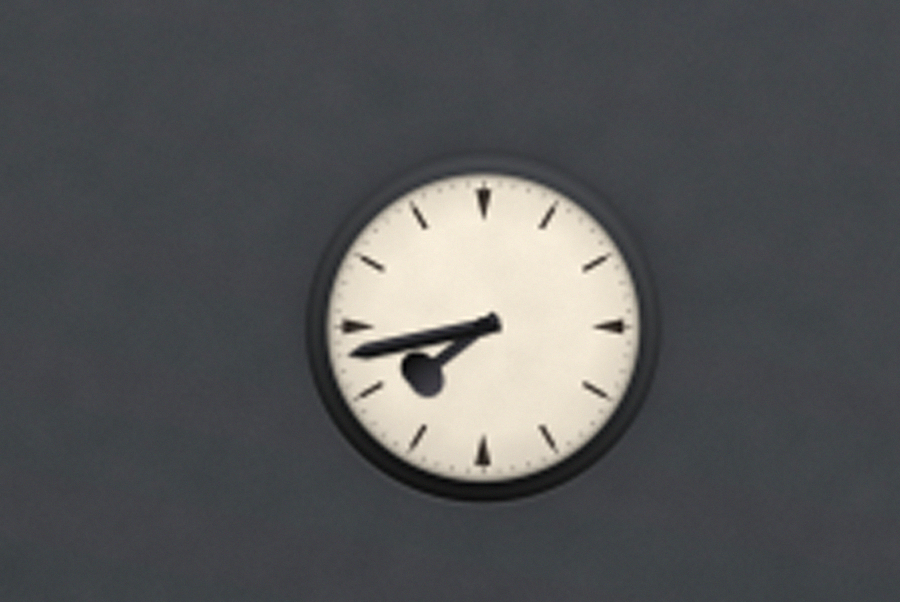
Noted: {"hour": 7, "minute": 43}
